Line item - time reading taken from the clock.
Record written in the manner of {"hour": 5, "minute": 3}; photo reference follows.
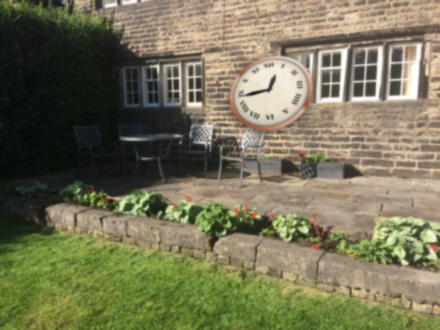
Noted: {"hour": 12, "minute": 44}
